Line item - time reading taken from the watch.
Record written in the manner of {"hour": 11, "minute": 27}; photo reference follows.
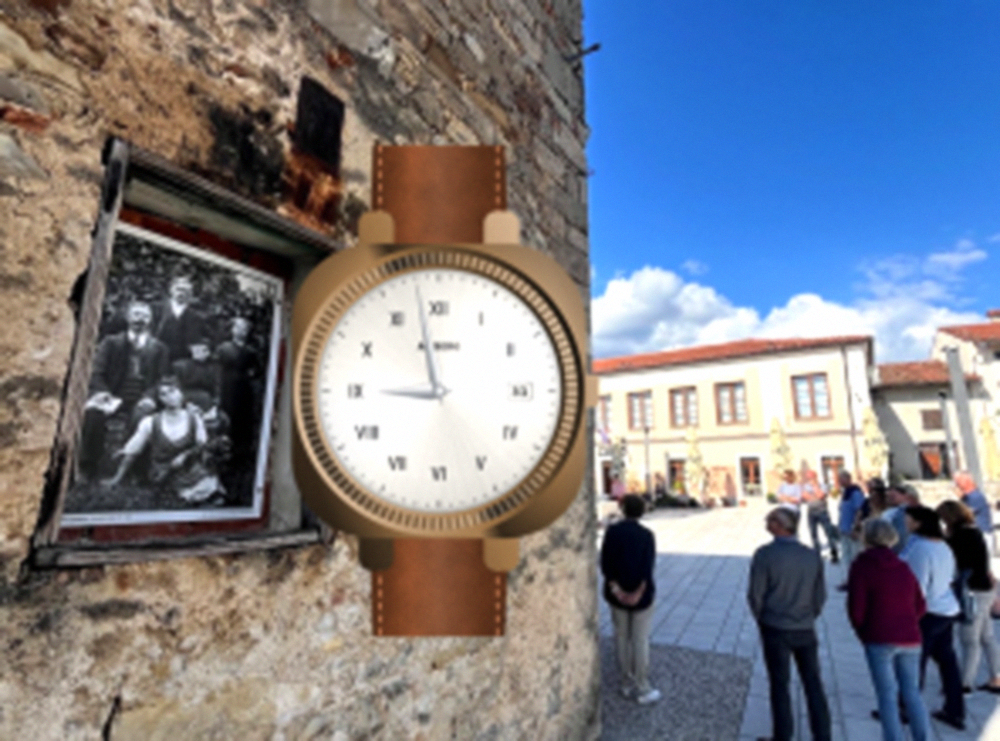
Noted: {"hour": 8, "minute": 58}
